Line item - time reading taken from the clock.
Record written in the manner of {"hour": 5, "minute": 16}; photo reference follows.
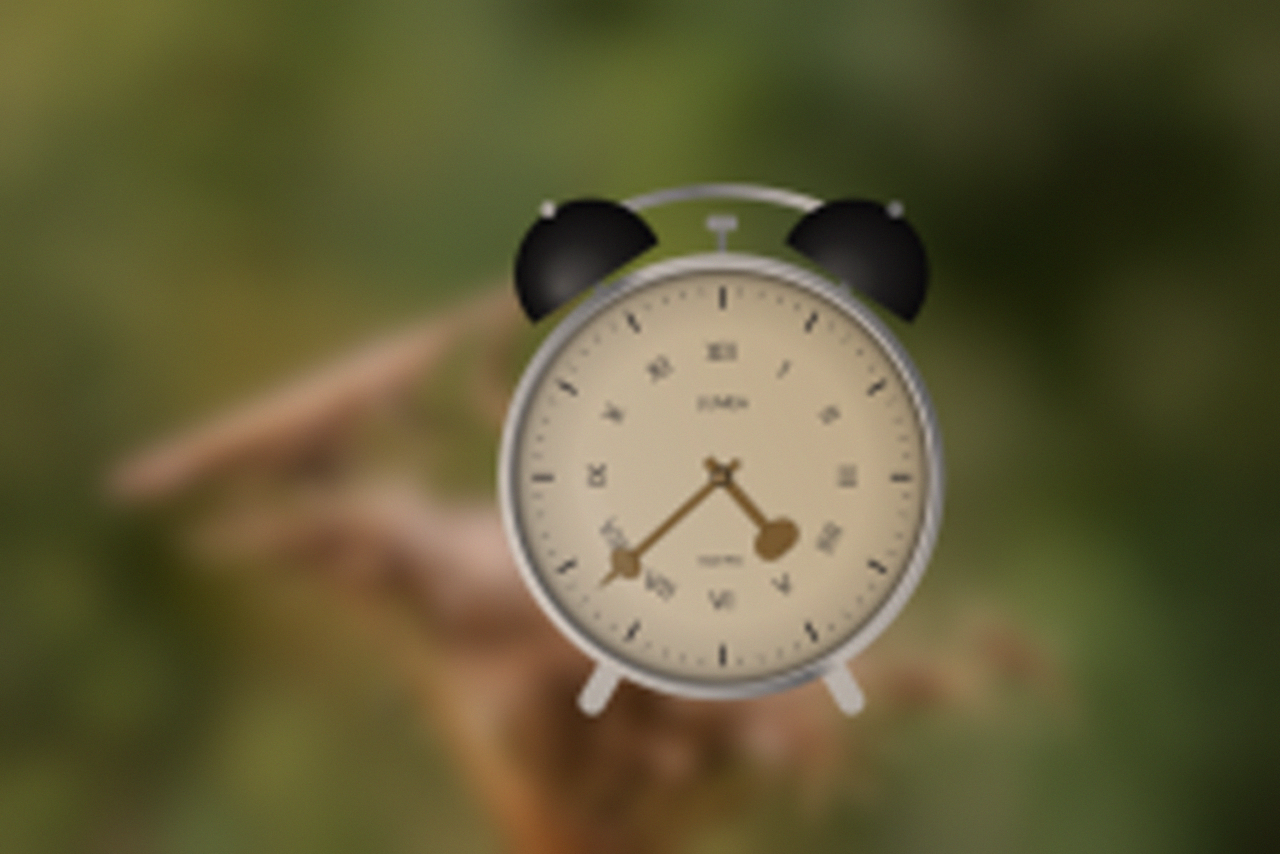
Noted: {"hour": 4, "minute": 38}
